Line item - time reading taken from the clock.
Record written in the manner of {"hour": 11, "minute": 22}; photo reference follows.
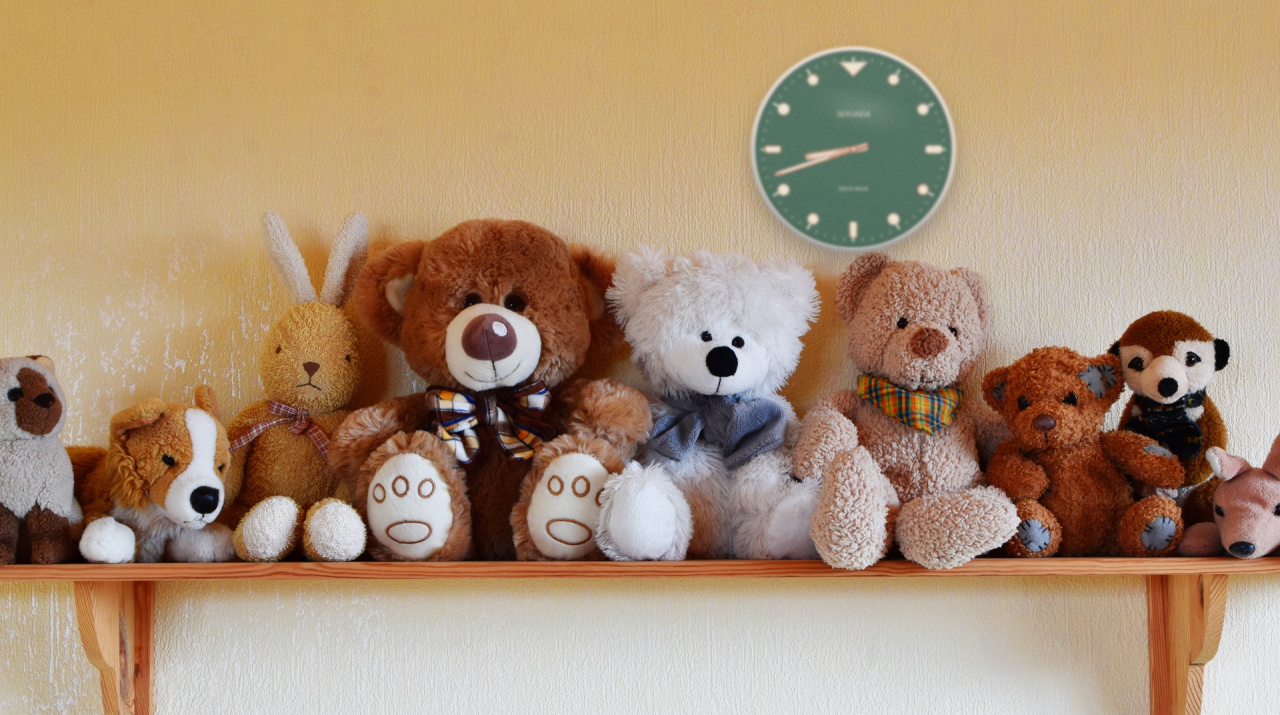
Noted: {"hour": 8, "minute": 42}
